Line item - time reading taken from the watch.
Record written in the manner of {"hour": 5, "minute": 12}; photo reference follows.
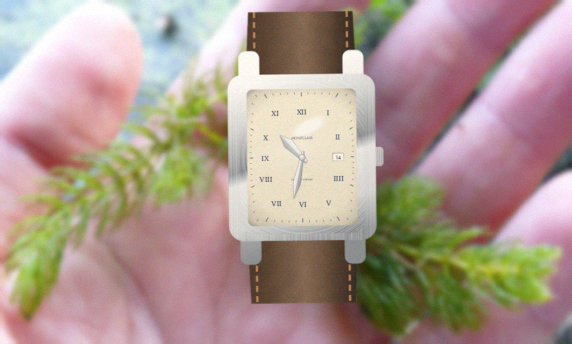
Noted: {"hour": 10, "minute": 32}
